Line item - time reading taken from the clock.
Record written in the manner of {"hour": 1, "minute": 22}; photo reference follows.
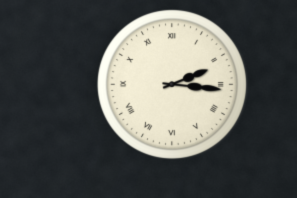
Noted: {"hour": 2, "minute": 16}
